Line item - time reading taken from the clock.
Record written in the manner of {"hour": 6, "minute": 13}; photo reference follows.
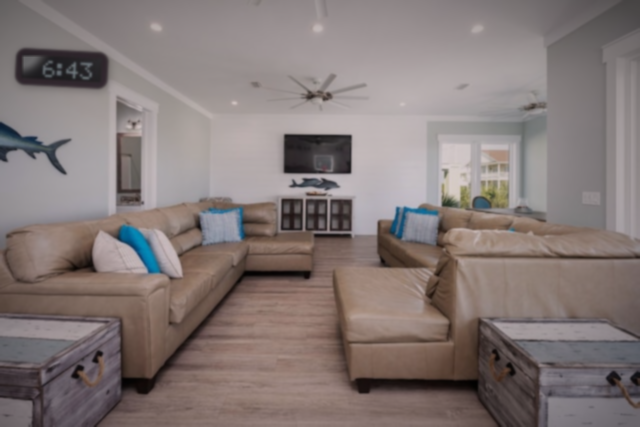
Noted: {"hour": 6, "minute": 43}
